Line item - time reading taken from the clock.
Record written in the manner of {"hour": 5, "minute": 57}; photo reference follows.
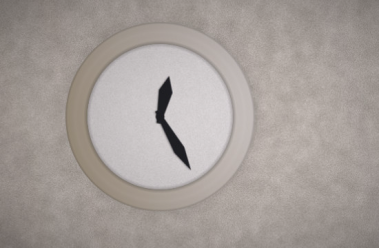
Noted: {"hour": 12, "minute": 25}
